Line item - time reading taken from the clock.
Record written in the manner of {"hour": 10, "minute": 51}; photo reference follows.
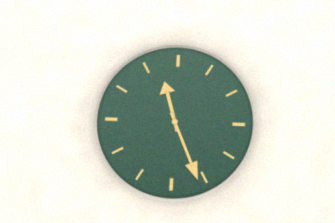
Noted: {"hour": 11, "minute": 26}
